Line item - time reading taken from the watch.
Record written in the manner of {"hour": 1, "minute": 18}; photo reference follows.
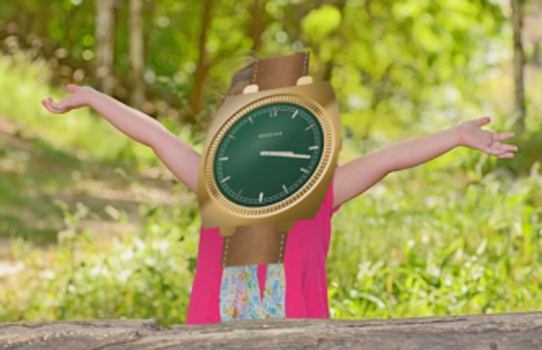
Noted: {"hour": 3, "minute": 17}
